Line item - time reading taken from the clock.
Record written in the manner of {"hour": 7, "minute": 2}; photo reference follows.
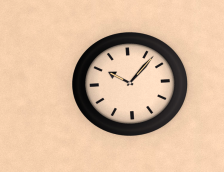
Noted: {"hour": 10, "minute": 7}
